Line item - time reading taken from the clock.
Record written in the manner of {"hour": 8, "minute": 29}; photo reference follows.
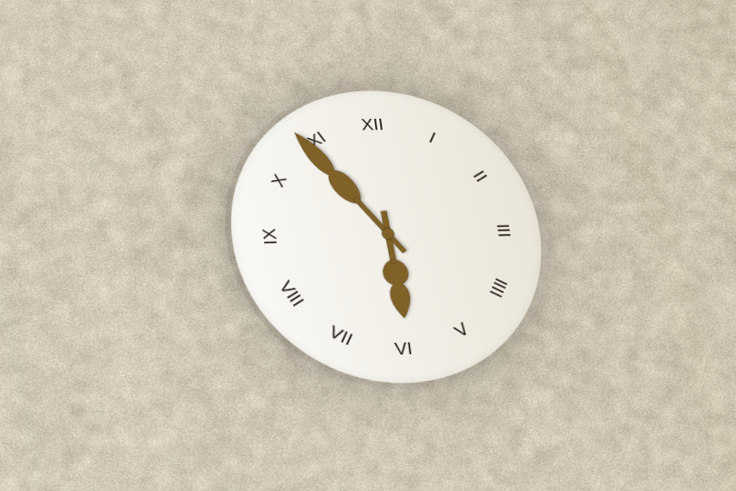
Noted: {"hour": 5, "minute": 54}
